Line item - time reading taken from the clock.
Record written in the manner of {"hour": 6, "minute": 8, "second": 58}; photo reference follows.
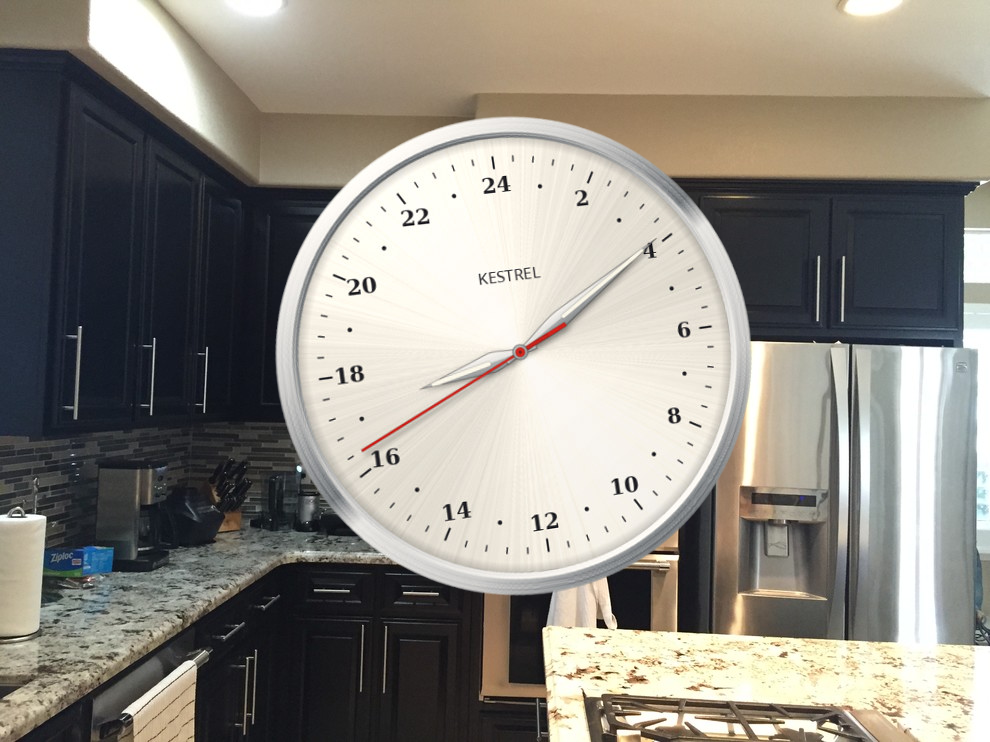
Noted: {"hour": 17, "minute": 9, "second": 41}
